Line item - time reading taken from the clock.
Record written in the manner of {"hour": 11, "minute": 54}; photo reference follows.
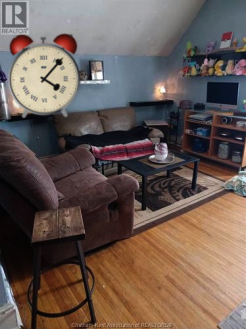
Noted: {"hour": 4, "minute": 7}
